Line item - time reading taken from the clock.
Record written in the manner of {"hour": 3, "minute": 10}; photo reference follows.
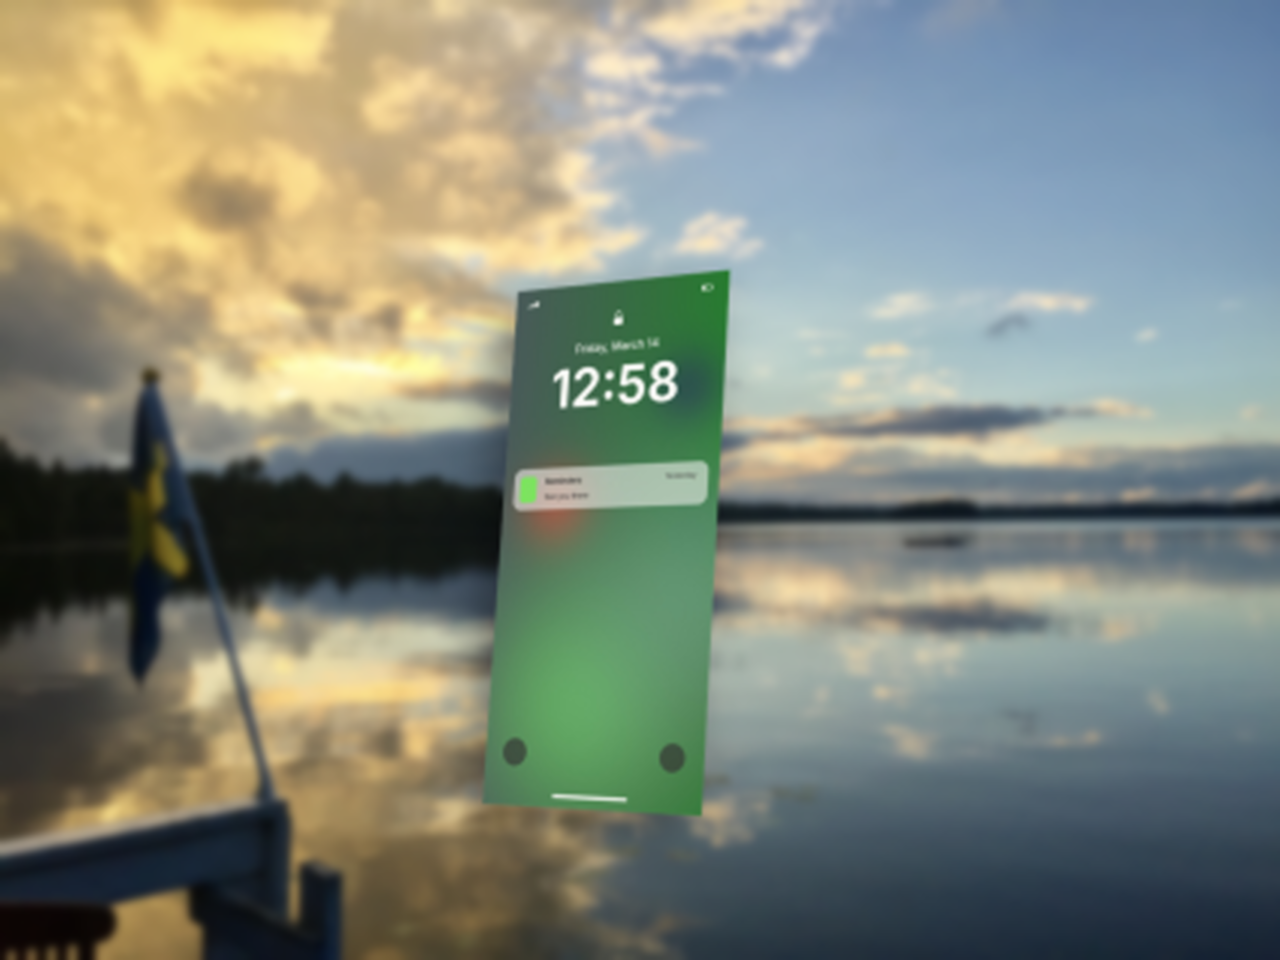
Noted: {"hour": 12, "minute": 58}
